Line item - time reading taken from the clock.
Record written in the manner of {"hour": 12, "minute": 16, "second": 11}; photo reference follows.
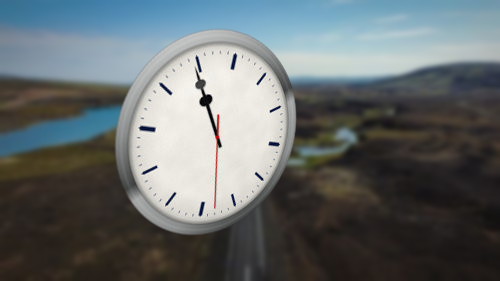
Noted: {"hour": 10, "minute": 54, "second": 28}
